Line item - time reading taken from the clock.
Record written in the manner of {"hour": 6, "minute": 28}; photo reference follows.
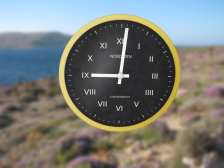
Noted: {"hour": 9, "minute": 1}
